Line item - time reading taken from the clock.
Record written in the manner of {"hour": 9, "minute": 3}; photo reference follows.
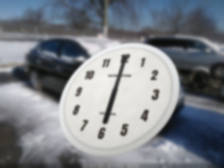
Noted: {"hour": 6, "minute": 0}
